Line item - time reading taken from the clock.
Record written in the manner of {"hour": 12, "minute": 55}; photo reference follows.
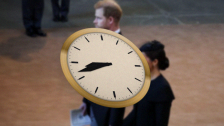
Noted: {"hour": 8, "minute": 42}
